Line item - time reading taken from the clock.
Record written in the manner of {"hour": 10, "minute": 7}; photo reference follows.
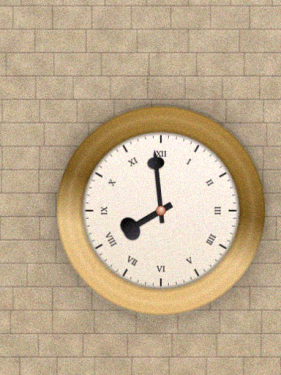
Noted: {"hour": 7, "minute": 59}
